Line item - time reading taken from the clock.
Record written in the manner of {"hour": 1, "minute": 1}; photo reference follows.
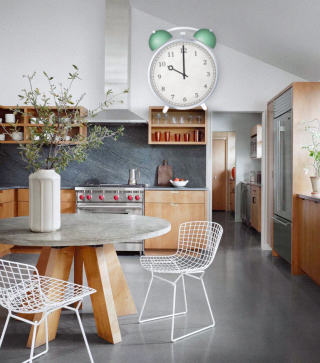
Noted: {"hour": 10, "minute": 0}
